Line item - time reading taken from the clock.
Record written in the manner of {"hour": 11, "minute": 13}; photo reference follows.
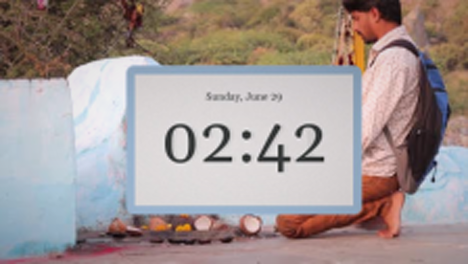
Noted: {"hour": 2, "minute": 42}
